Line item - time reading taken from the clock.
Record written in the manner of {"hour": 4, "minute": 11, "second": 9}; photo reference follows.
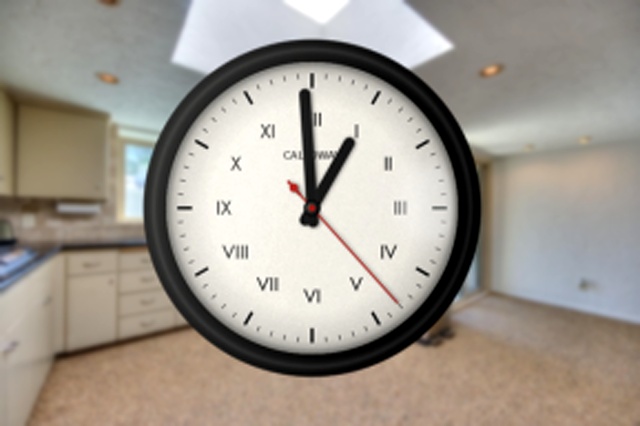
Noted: {"hour": 12, "minute": 59, "second": 23}
